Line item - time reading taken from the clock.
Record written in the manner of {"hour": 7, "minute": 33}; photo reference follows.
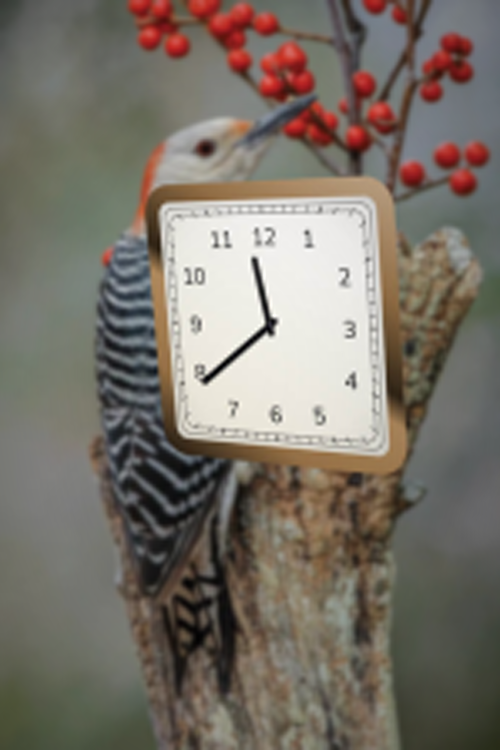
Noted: {"hour": 11, "minute": 39}
